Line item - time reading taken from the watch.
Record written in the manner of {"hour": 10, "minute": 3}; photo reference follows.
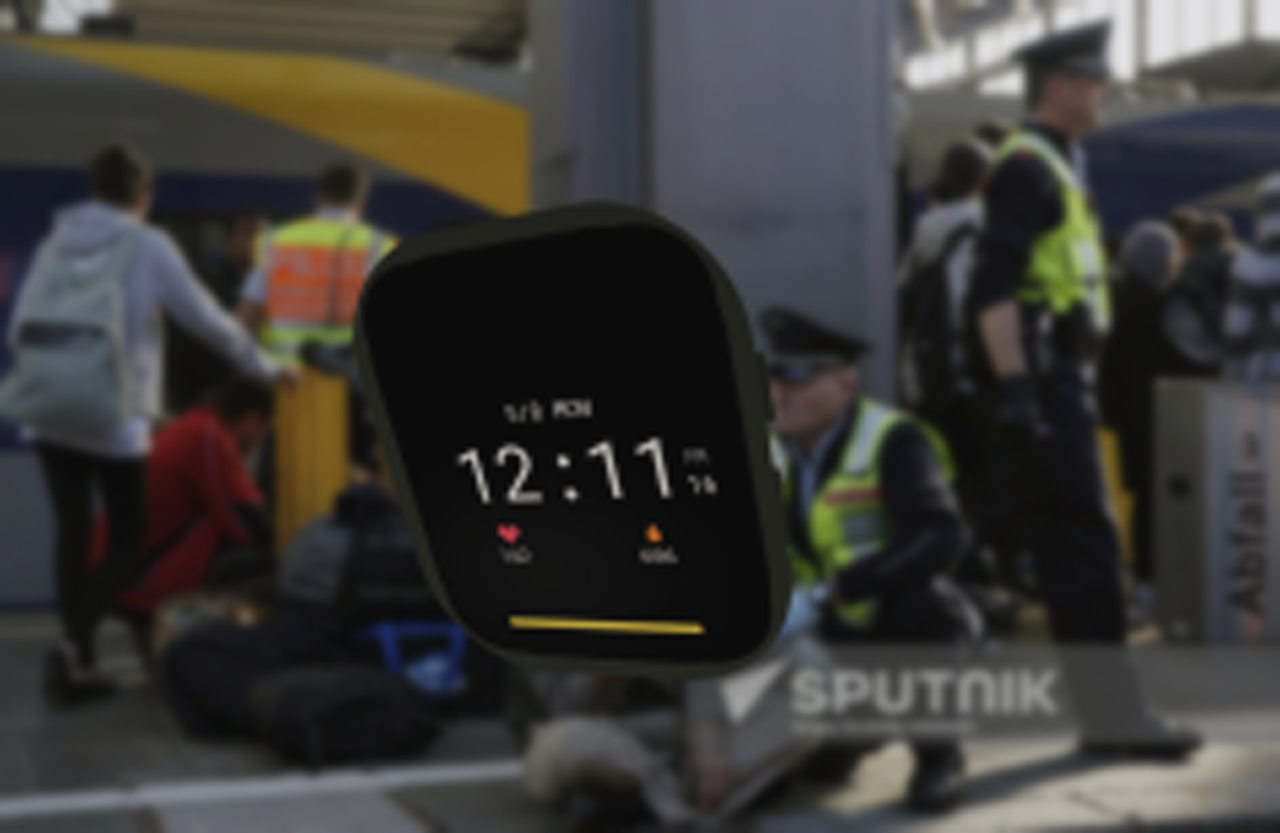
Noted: {"hour": 12, "minute": 11}
